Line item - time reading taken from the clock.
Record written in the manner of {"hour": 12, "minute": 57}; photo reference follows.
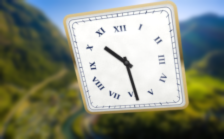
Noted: {"hour": 10, "minute": 29}
